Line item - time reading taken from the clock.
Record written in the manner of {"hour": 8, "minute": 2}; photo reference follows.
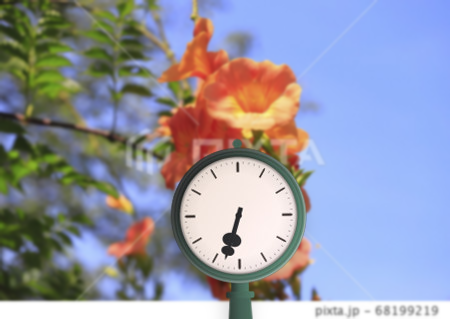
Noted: {"hour": 6, "minute": 33}
